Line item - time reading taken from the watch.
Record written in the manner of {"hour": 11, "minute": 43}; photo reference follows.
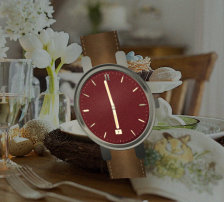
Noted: {"hour": 5, "minute": 59}
